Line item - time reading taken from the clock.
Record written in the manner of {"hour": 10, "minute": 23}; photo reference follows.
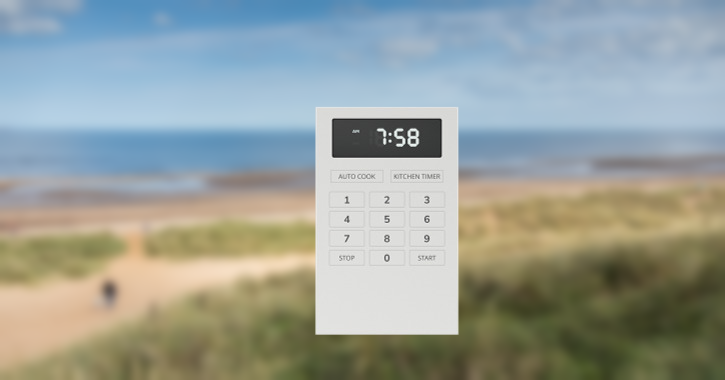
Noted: {"hour": 7, "minute": 58}
